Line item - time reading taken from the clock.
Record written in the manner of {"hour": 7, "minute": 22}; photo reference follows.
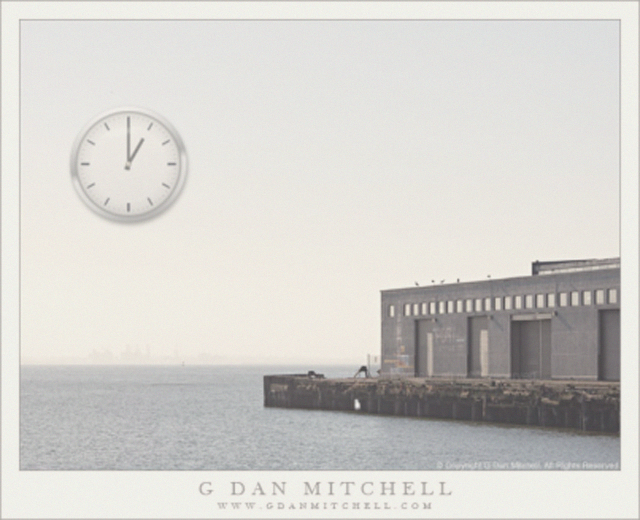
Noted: {"hour": 1, "minute": 0}
